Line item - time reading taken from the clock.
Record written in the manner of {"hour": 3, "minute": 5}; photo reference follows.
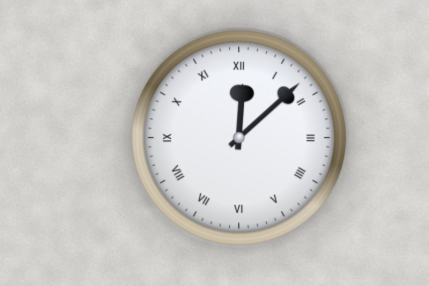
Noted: {"hour": 12, "minute": 8}
